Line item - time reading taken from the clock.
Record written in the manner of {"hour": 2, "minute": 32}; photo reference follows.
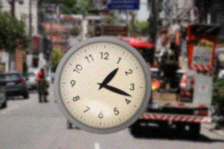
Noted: {"hour": 1, "minute": 18}
